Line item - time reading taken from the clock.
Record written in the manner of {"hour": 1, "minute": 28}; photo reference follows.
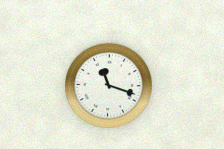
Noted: {"hour": 11, "minute": 18}
